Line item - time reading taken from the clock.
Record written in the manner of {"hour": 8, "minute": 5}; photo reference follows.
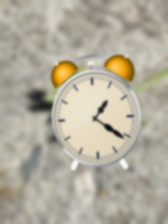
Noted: {"hour": 1, "minute": 21}
